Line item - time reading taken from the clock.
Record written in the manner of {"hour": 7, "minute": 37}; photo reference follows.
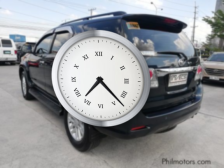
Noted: {"hour": 7, "minute": 23}
